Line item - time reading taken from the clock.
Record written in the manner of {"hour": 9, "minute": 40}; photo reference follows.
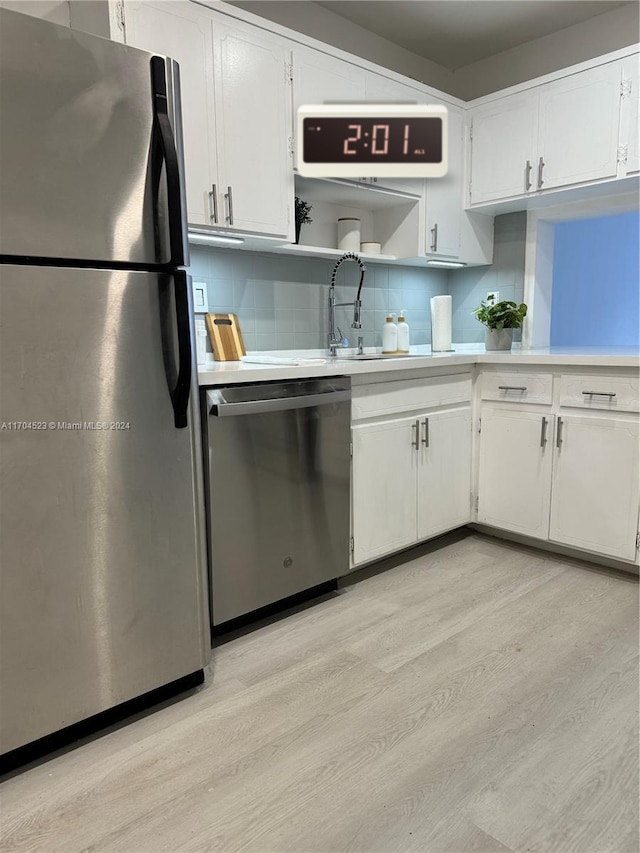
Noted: {"hour": 2, "minute": 1}
